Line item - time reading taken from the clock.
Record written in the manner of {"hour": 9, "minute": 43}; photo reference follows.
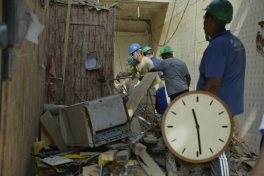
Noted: {"hour": 11, "minute": 29}
